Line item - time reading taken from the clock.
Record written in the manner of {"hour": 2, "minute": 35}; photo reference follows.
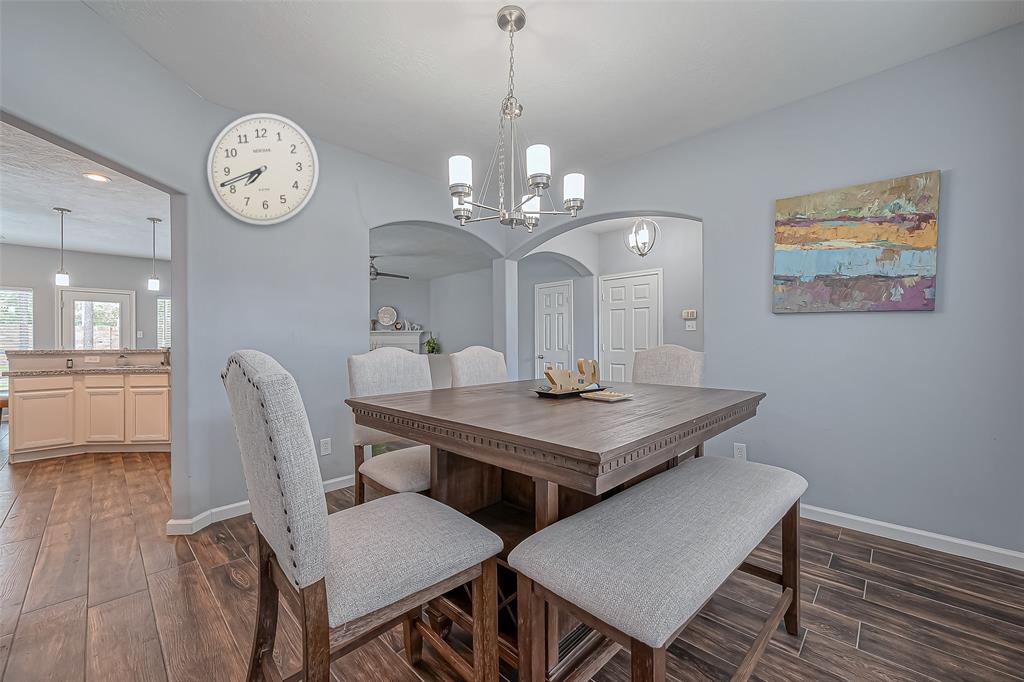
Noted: {"hour": 7, "minute": 42}
